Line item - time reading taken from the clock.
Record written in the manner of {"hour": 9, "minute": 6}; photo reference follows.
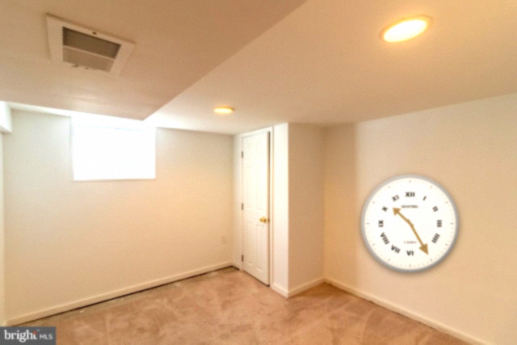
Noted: {"hour": 10, "minute": 25}
